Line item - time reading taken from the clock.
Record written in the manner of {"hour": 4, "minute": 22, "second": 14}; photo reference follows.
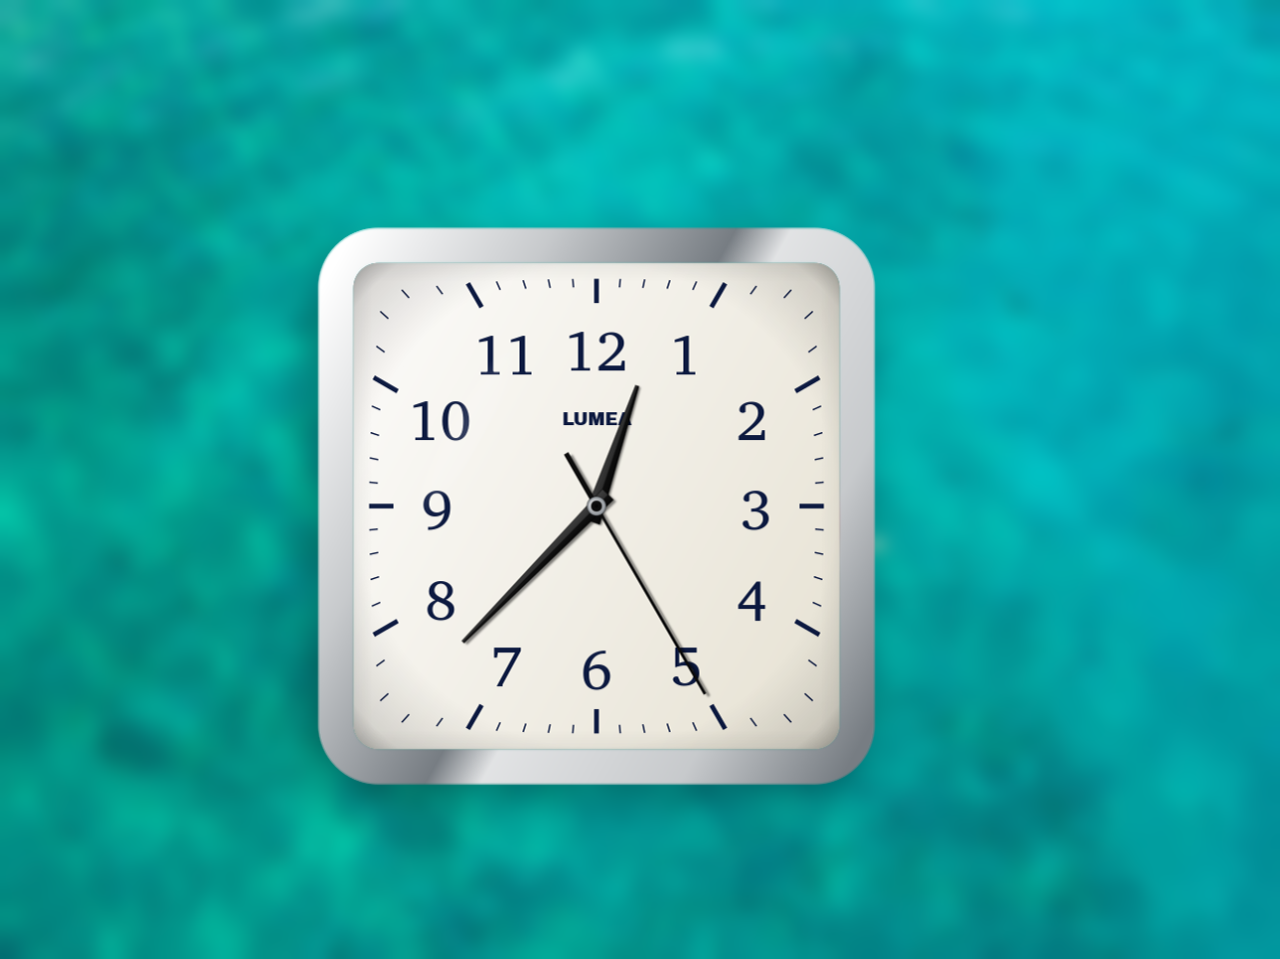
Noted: {"hour": 12, "minute": 37, "second": 25}
